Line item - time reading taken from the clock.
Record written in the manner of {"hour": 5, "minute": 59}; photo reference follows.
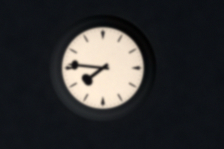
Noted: {"hour": 7, "minute": 46}
